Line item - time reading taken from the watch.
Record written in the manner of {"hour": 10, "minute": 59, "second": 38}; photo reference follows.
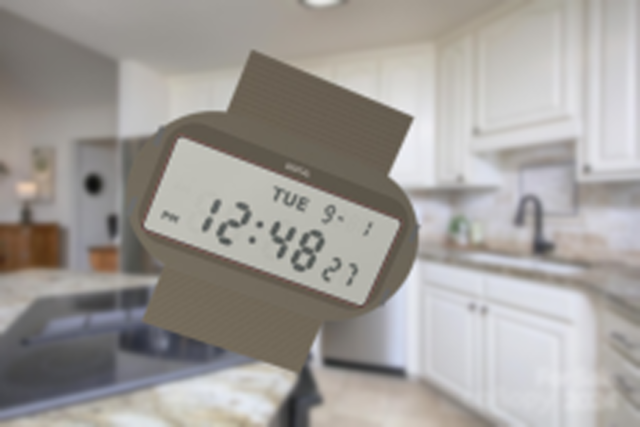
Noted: {"hour": 12, "minute": 48, "second": 27}
